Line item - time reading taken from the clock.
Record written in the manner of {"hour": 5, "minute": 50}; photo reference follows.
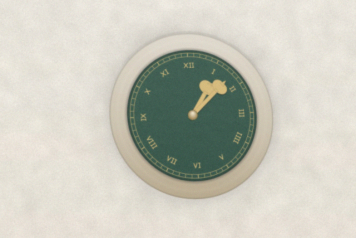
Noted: {"hour": 1, "minute": 8}
